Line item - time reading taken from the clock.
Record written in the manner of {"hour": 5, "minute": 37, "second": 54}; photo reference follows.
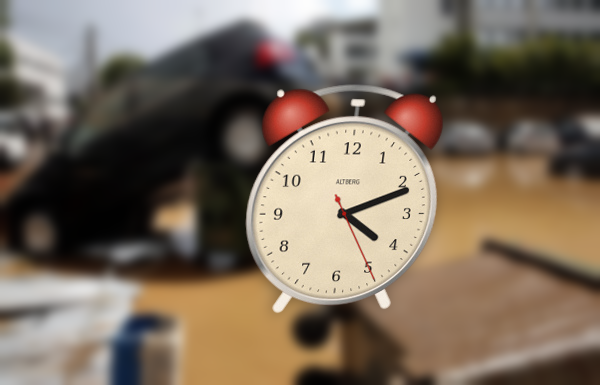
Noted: {"hour": 4, "minute": 11, "second": 25}
